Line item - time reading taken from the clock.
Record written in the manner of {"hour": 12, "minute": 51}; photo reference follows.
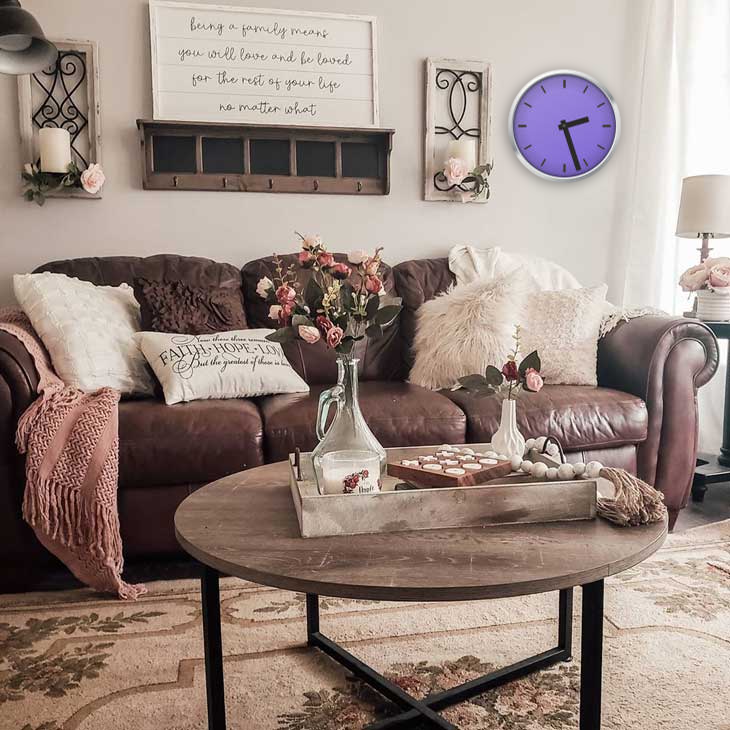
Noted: {"hour": 2, "minute": 27}
